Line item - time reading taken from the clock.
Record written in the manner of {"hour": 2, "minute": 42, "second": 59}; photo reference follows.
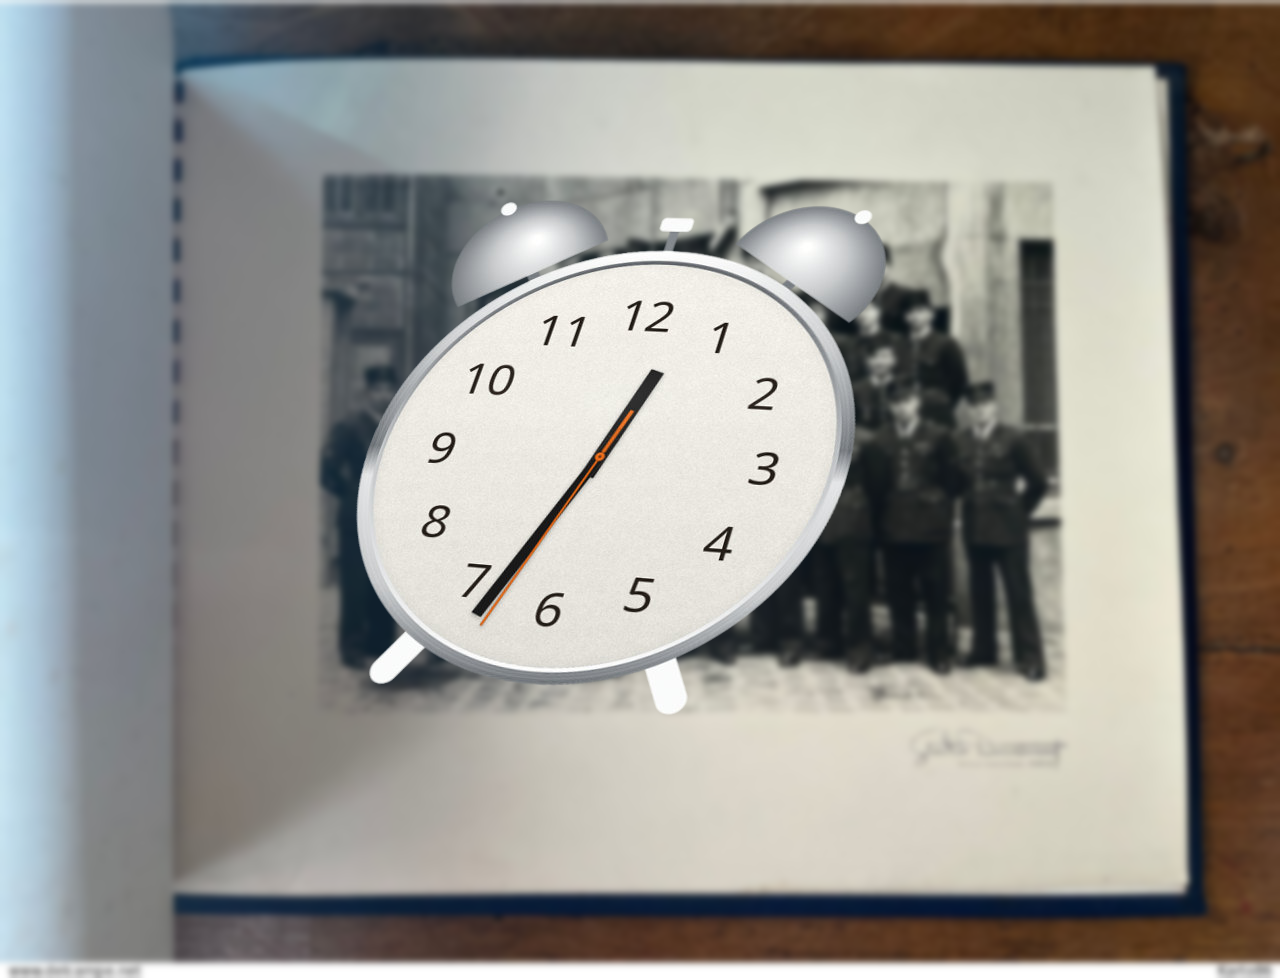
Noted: {"hour": 12, "minute": 33, "second": 33}
